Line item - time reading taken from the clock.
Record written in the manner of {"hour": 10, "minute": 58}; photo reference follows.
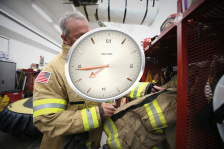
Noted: {"hour": 7, "minute": 44}
